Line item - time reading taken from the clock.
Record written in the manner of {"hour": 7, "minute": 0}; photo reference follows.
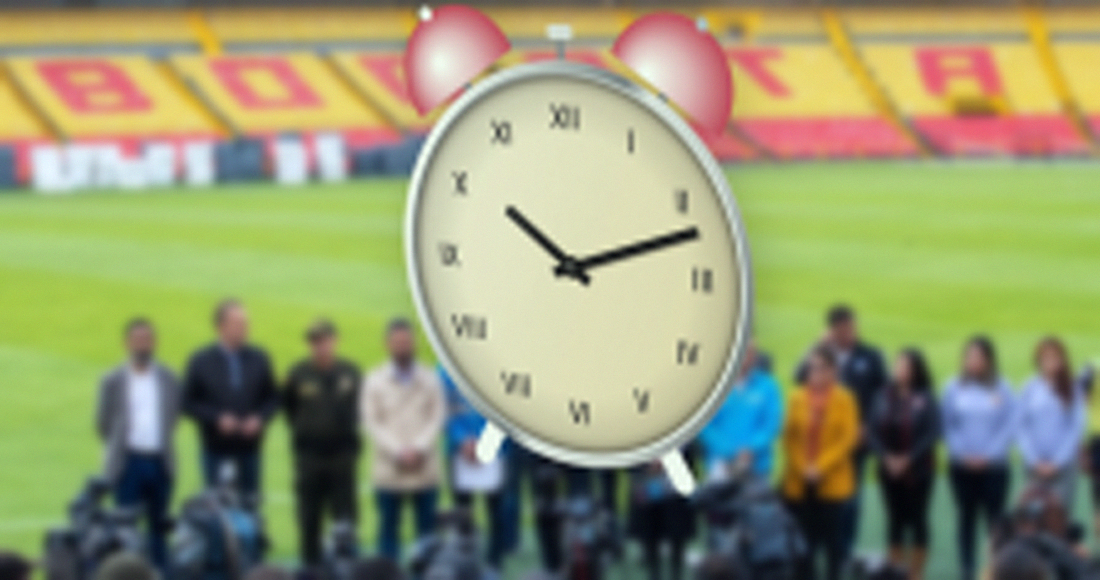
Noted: {"hour": 10, "minute": 12}
